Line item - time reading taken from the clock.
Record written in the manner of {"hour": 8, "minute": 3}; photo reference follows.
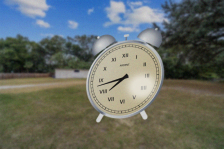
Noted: {"hour": 7, "minute": 43}
